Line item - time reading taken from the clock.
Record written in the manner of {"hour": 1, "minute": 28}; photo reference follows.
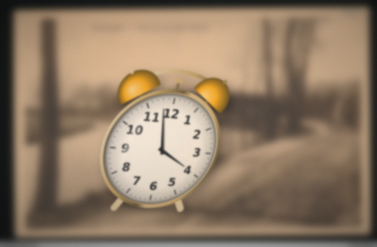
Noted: {"hour": 3, "minute": 58}
